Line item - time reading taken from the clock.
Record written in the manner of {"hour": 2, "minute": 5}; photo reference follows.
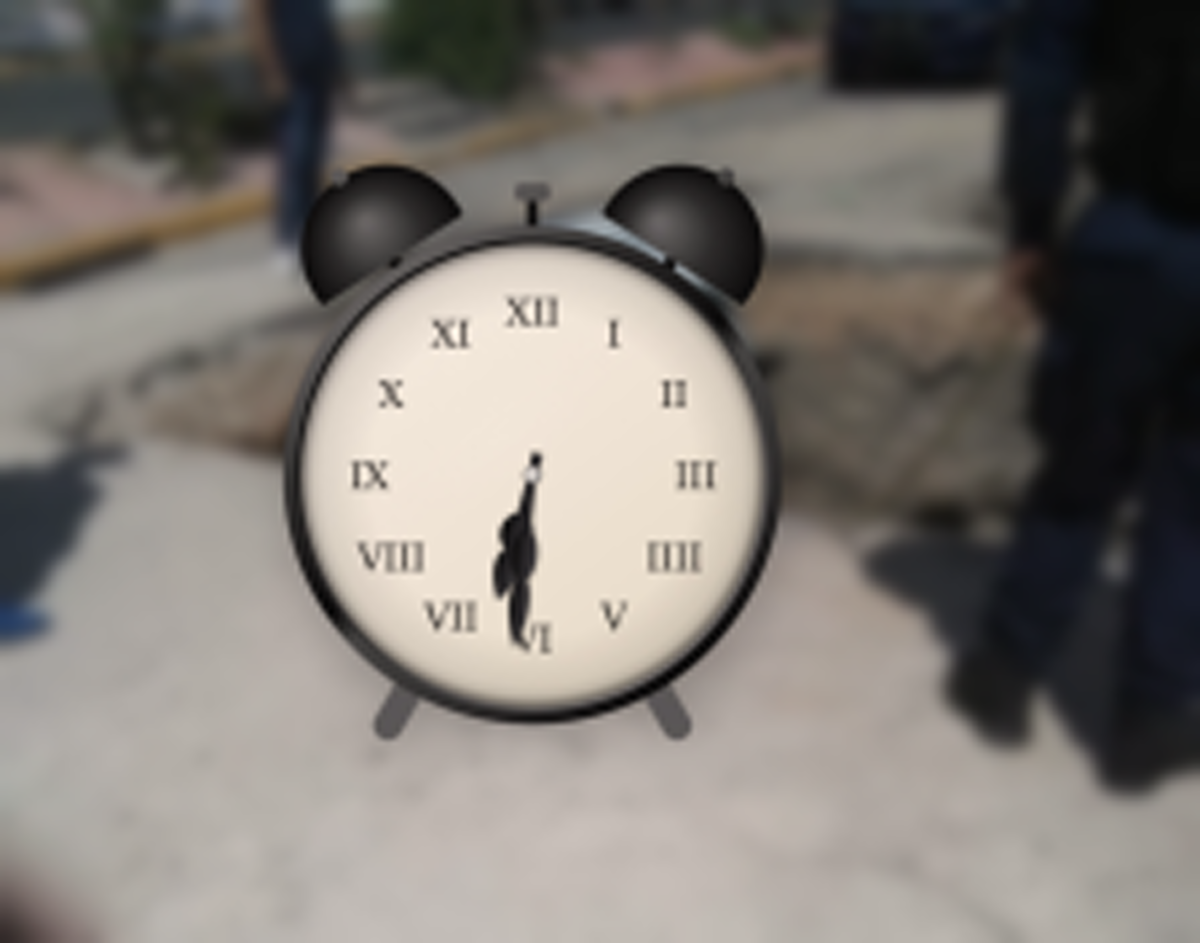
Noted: {"hour": 6, "minute": 31}
